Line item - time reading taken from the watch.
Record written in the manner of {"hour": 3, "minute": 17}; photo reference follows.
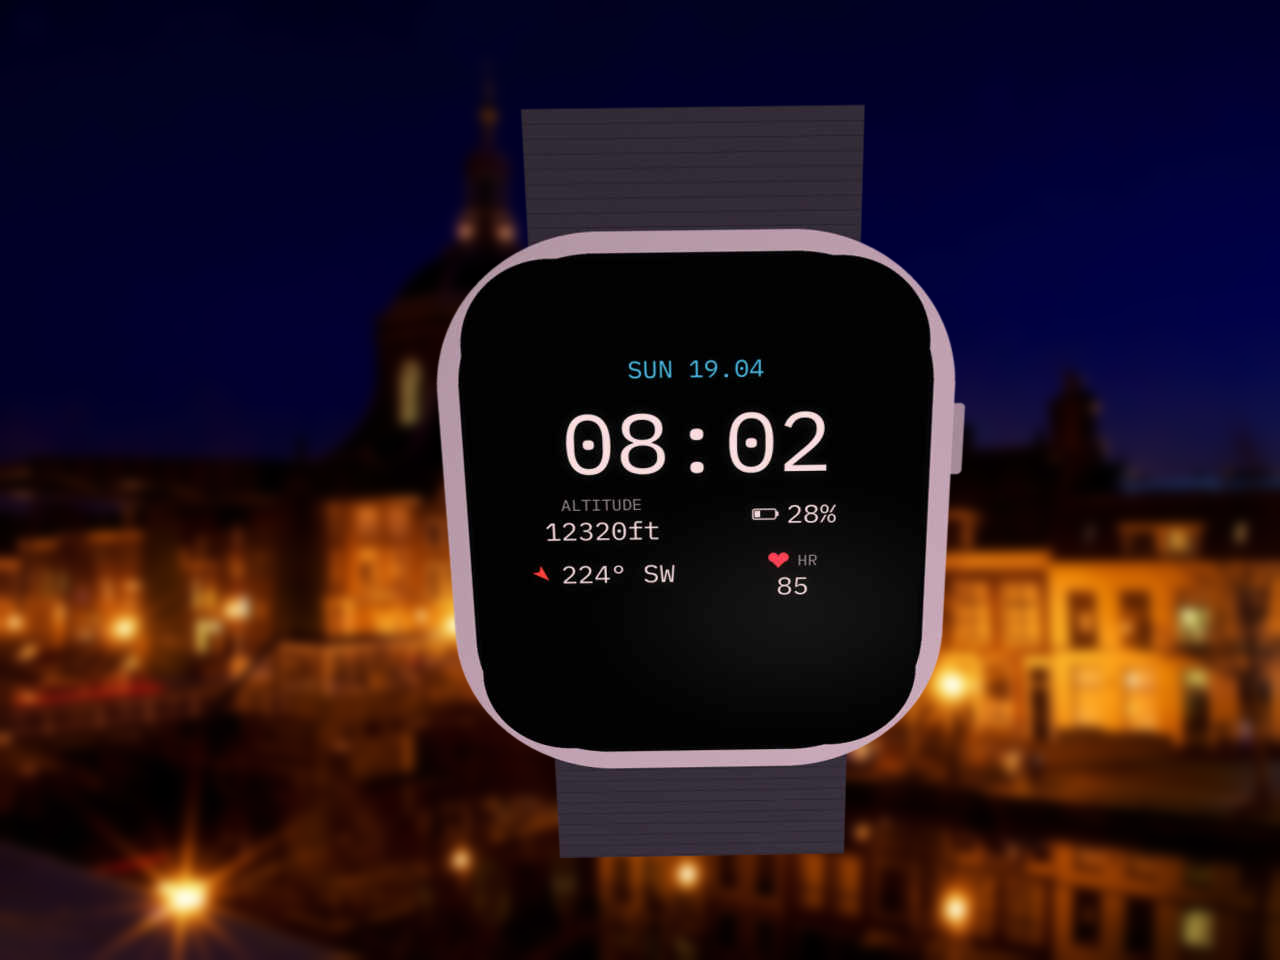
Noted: {"hour": 8, "minute": 2}
